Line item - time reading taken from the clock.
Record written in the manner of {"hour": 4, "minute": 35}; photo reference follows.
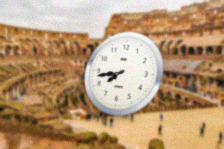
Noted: {"hour": 7, "minute": 43}
